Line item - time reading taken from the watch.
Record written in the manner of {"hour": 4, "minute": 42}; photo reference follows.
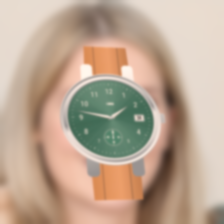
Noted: {"hour": 1, "minute": 47}
